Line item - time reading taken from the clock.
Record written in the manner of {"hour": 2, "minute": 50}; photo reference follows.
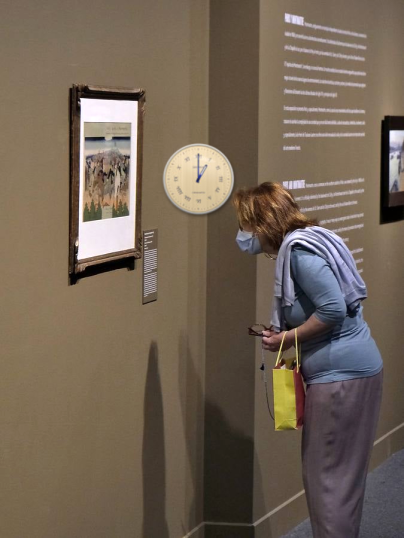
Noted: {"hour": 1, "minute": 0}
